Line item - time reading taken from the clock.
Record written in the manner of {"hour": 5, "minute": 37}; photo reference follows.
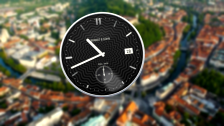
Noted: {"hour": 10, "minute": 42}
